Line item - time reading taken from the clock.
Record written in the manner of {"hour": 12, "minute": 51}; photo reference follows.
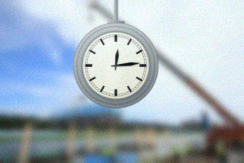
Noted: {"hour": 12, "minute": 14}
